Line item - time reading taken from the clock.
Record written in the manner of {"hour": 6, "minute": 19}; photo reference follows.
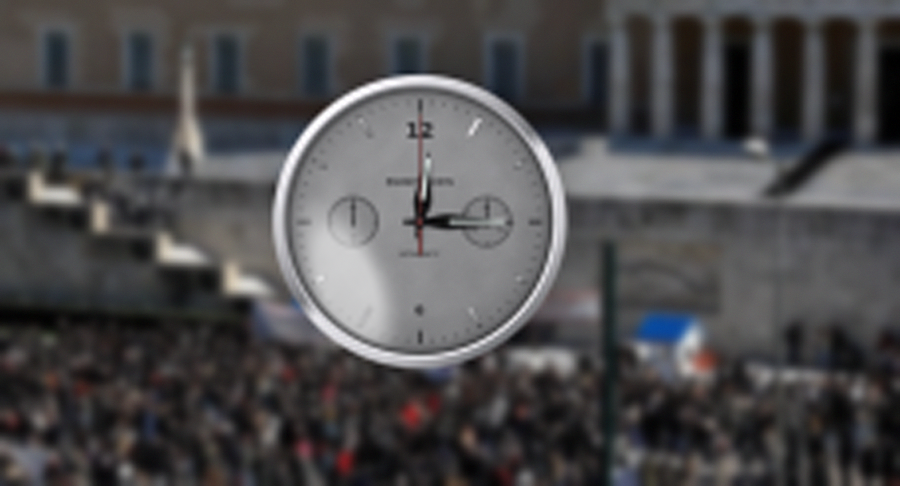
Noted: {"hour": 12, "minute": 15}
